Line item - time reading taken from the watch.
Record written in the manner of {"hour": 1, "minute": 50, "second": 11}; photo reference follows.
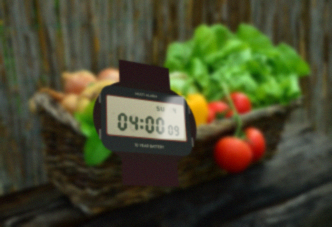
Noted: {"hour": 4, "minute": 0, "second": 9}
